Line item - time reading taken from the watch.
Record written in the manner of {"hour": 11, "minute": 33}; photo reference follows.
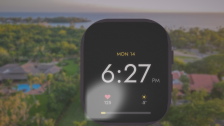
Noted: {"hour": 6, "minute": 27}
